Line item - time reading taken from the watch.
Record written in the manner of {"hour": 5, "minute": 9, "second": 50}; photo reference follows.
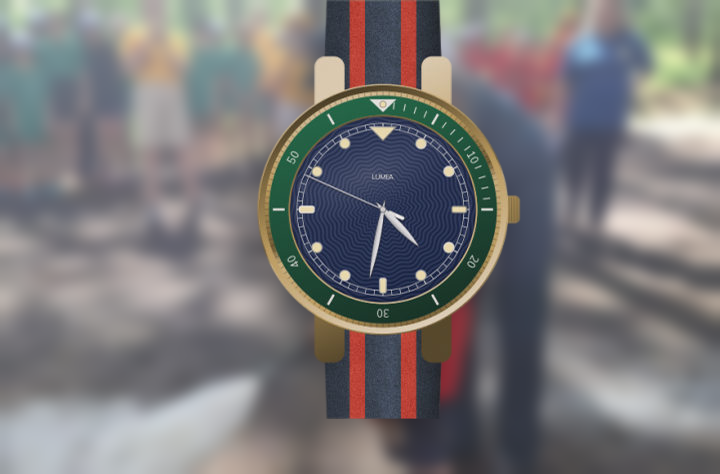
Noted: {"hour": 4, "minute": 31, "second": 49}
